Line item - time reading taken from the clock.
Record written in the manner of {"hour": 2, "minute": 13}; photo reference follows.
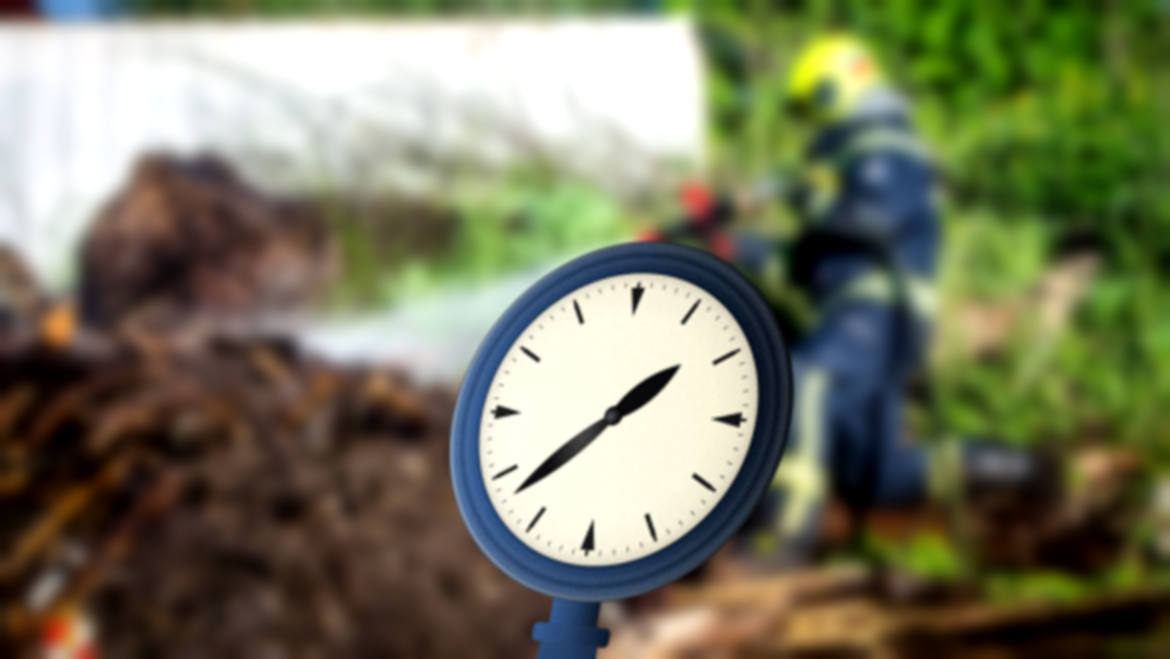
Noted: {"hour": 1, "minute": 38}
